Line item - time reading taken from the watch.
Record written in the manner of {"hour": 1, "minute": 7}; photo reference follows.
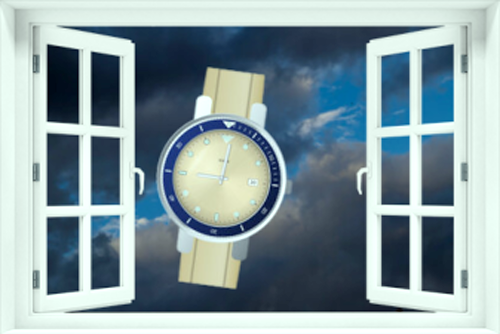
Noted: {"hour": 9, "minute": 1}
